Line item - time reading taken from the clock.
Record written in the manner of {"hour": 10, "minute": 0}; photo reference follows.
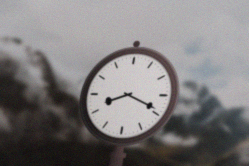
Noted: {"hour": 8, "minute": 19}
